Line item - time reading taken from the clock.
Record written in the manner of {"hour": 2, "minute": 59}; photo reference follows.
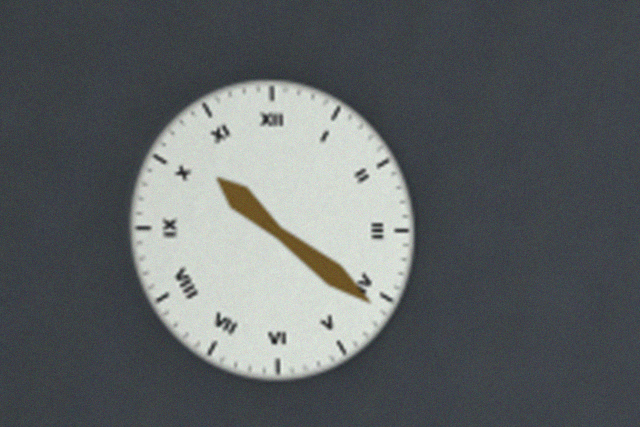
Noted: {"hour": 10, "minute": 21}
